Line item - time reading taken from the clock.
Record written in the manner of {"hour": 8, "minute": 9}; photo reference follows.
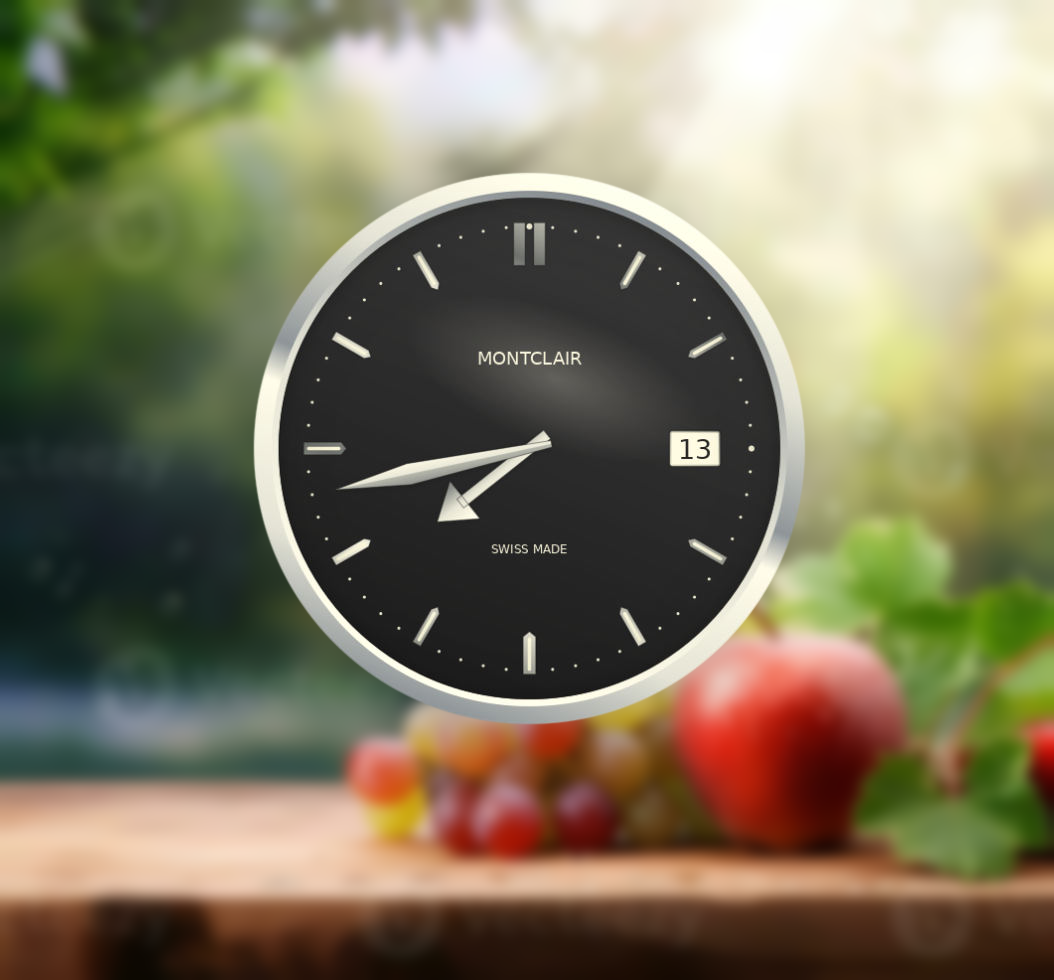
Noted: {"hour": 7, "minute": 43}
